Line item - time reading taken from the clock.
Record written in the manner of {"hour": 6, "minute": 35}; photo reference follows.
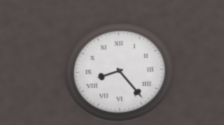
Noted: {"hour": 8, "minute": 24}
